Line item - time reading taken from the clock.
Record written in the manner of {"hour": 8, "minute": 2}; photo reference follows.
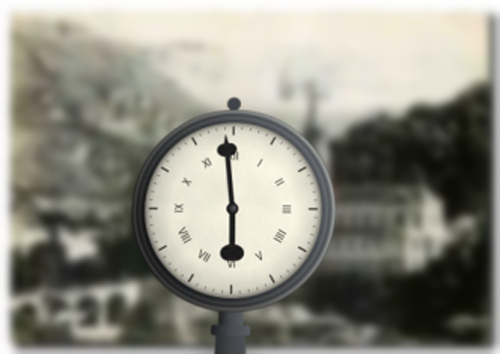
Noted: {"hour": 5, "minute": 59}
